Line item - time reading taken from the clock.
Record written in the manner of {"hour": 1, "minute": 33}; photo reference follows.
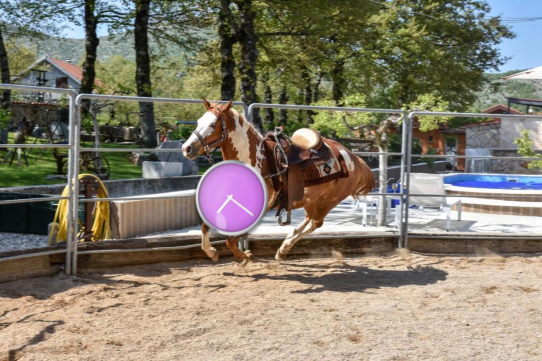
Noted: {"hour": 7, "minute": 21}
